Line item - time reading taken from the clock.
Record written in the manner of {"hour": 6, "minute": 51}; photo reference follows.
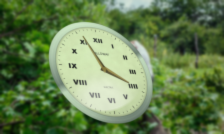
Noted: {"hour": 3, "minute": 56}
